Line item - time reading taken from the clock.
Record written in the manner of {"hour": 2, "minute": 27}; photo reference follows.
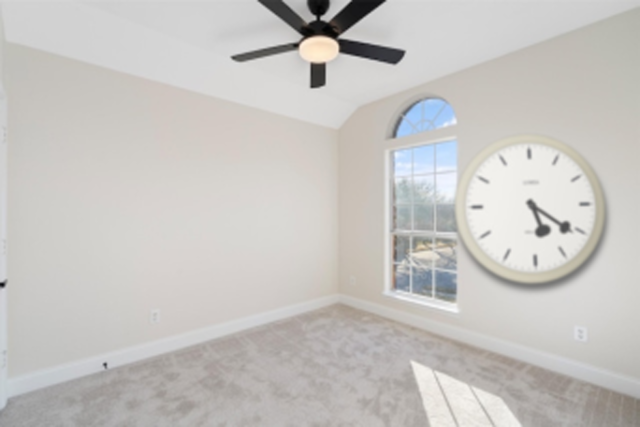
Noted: {"hour": 5, "minute": 21}
